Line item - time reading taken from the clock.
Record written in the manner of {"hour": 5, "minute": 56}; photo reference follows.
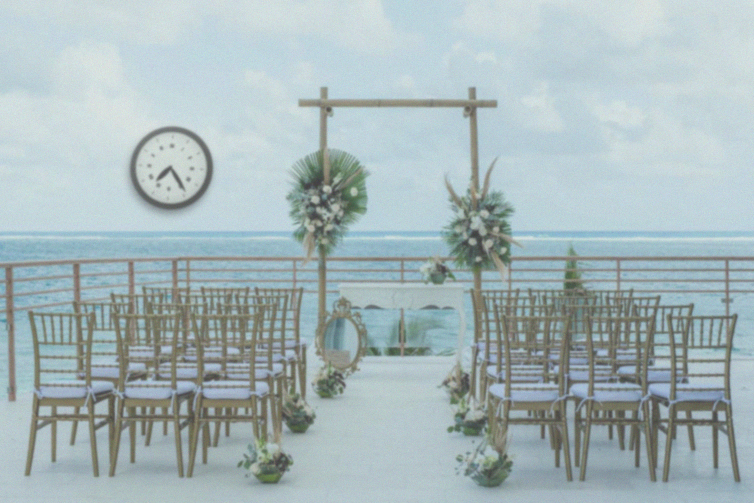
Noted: {"hour": 7, "minute": 24}
